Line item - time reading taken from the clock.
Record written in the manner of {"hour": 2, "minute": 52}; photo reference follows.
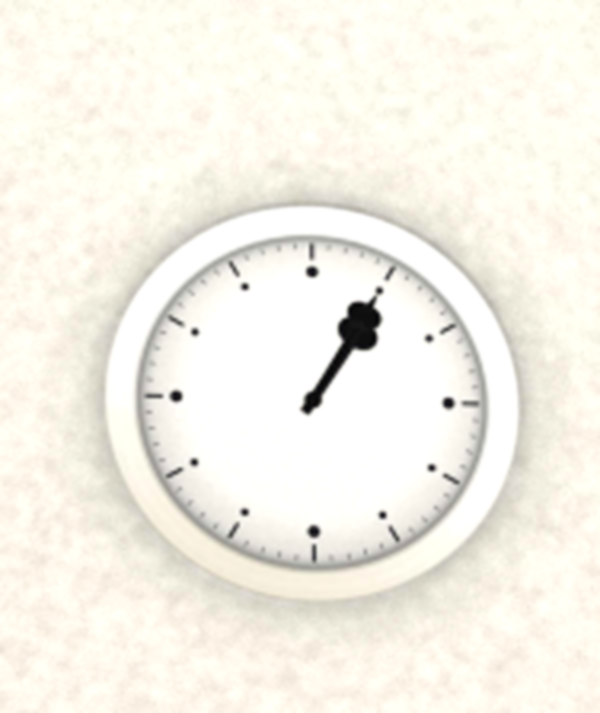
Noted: {"hour": 1, "minute": 5}
